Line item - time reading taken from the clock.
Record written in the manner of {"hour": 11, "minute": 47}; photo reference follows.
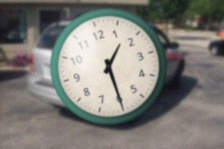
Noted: {"hour": 1, "minute": 30}
